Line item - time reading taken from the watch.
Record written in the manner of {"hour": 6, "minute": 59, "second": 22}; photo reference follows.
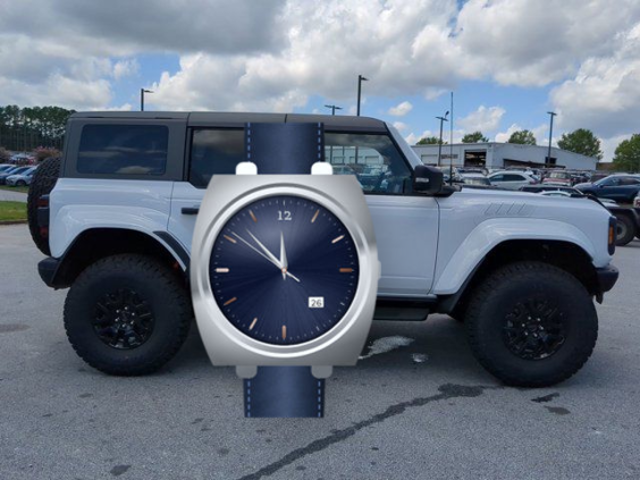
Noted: {"hour": 11, "minute": 52, "second": 51}
